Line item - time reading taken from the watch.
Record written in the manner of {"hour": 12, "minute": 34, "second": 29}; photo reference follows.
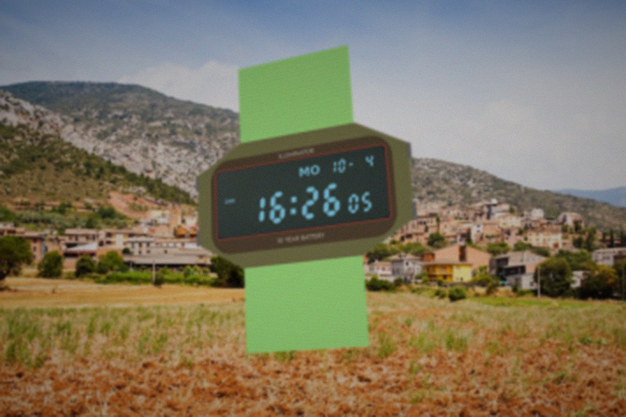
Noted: {"hour": 16, "minute": 26, "second": 5}
